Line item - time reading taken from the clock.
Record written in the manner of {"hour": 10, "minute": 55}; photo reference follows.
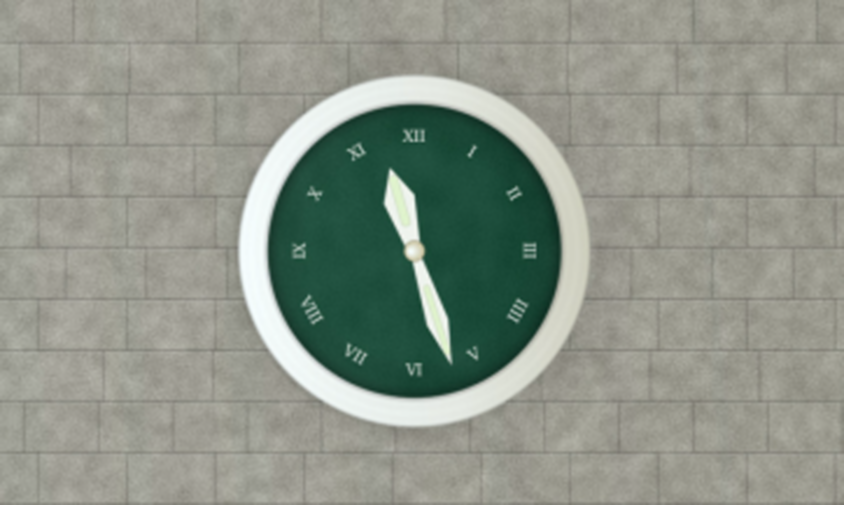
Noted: {"hour": 11, "minute": 27}
